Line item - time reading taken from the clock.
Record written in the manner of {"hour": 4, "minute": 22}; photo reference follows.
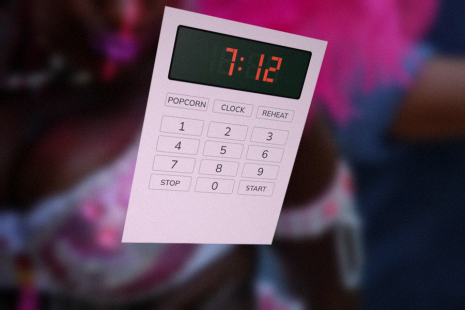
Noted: {"hour": 7, "minute": 12}
